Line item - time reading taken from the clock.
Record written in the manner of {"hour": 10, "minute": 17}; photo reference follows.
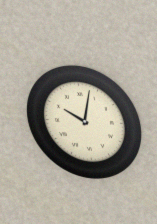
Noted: {"hour": 10, "minute": 3}
